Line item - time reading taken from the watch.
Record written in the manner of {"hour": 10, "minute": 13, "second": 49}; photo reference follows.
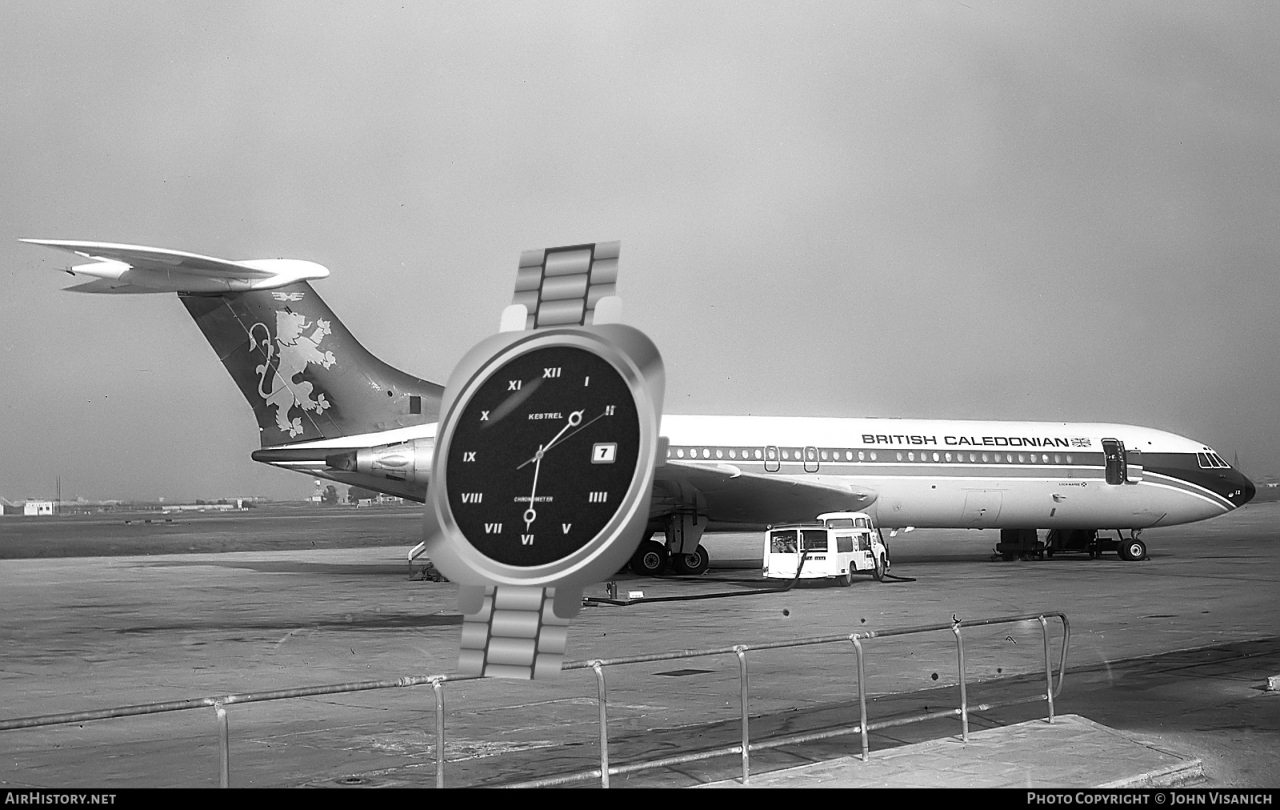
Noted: {"hour": 1, "minute": 30, "second": 10}
